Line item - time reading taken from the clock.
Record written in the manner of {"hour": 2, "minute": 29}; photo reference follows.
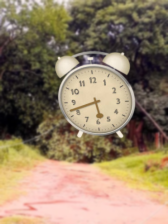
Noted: {"hour": 5, "minute": 42}
